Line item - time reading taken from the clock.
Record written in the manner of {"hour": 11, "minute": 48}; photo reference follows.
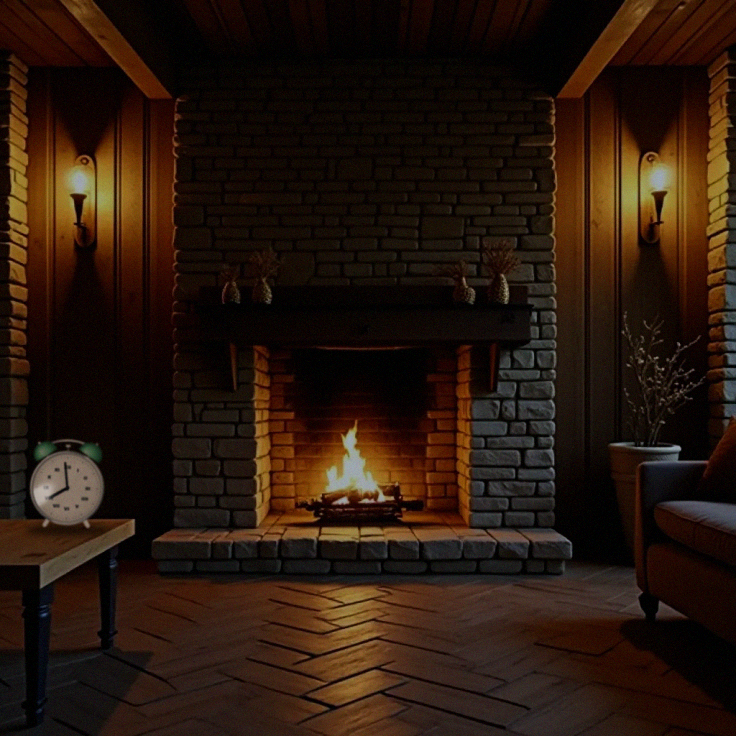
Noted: {"hour": 7, "minute": 59}
